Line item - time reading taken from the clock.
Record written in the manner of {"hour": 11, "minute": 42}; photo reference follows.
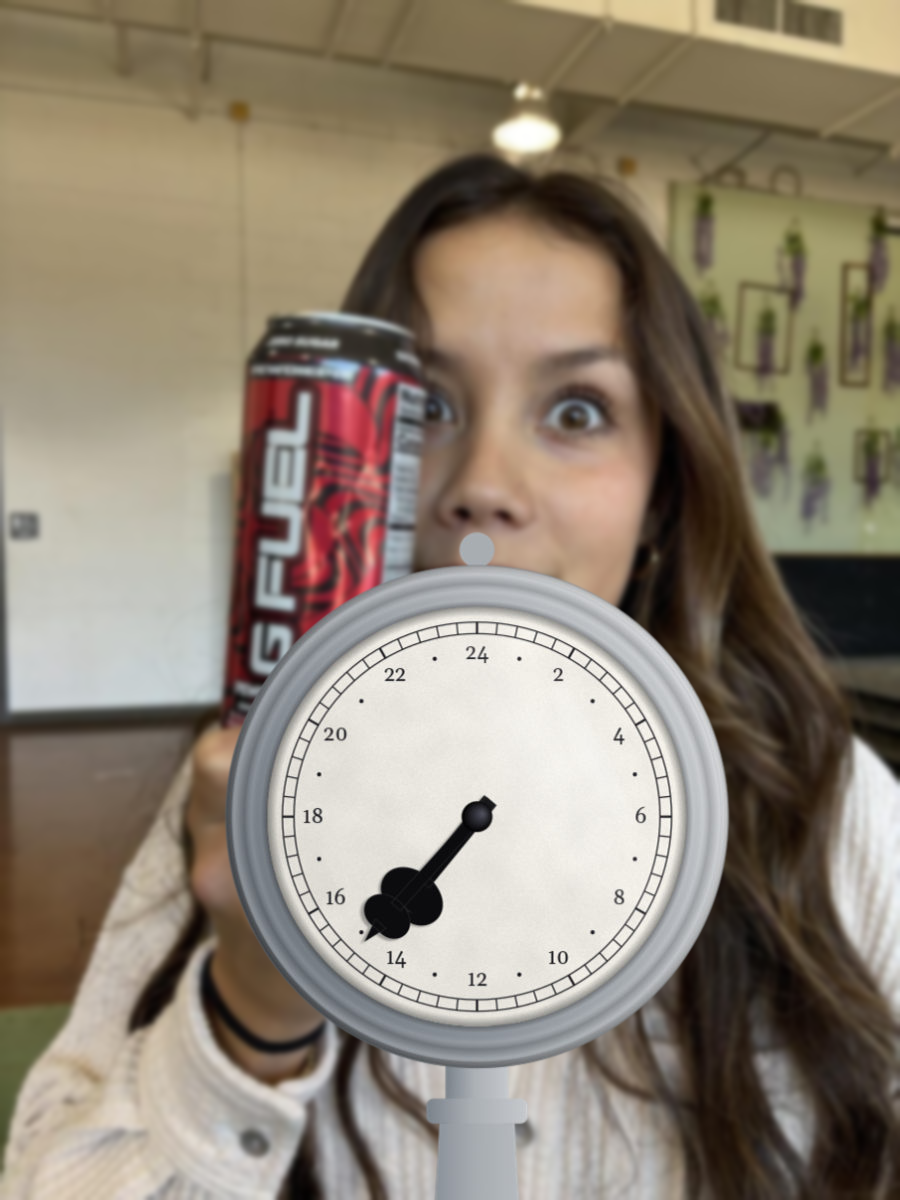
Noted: {"hour": 14, "minute": 37}
